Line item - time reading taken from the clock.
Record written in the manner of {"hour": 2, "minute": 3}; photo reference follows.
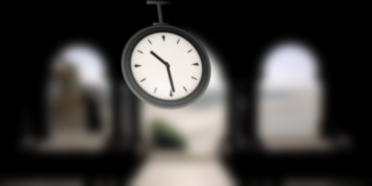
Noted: {"hour": 10, "minute": 29}
